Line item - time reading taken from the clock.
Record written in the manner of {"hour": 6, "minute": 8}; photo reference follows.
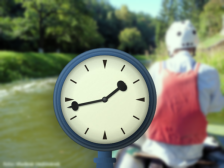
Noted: {"hour": 1, "minute": 43}
